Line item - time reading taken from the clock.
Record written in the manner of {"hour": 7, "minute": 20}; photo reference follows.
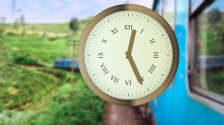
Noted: {"hour": 12, "minute": 26}
